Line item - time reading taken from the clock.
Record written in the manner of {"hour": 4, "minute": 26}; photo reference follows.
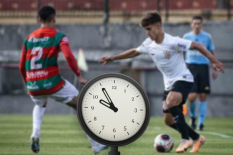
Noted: {"hour": 9, "minute": 55}
